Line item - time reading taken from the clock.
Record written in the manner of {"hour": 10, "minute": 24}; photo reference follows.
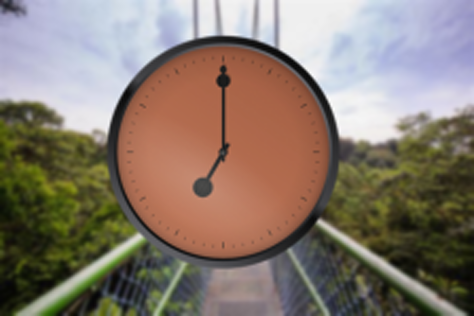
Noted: {"hour": 7, "minute": 0}
